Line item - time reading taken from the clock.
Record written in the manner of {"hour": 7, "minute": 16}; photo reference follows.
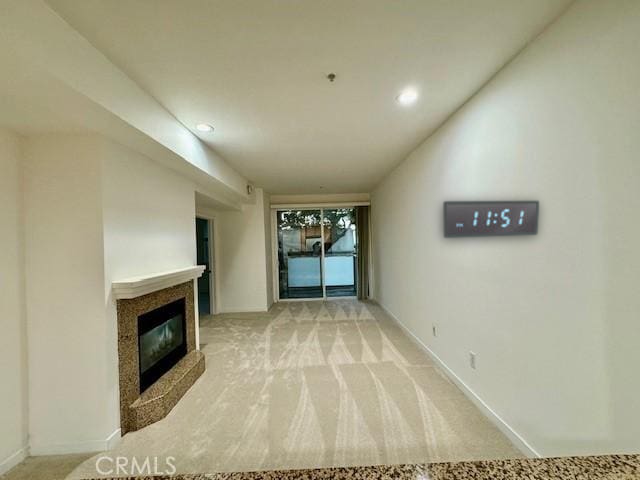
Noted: {"hour": 11, "minute": 51}
